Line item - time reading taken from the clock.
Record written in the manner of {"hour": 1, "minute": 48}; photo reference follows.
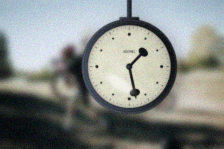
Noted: {"hour": 1, "minute": 28}
